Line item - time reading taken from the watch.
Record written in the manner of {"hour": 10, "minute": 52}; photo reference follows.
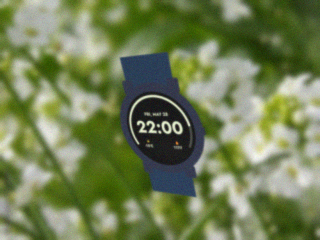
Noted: {"hour": 22, "minute": 0}
